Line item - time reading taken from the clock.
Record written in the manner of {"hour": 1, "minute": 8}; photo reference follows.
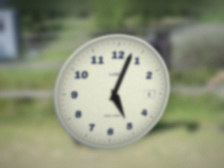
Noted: {"hour": 5, "minute": 3}
